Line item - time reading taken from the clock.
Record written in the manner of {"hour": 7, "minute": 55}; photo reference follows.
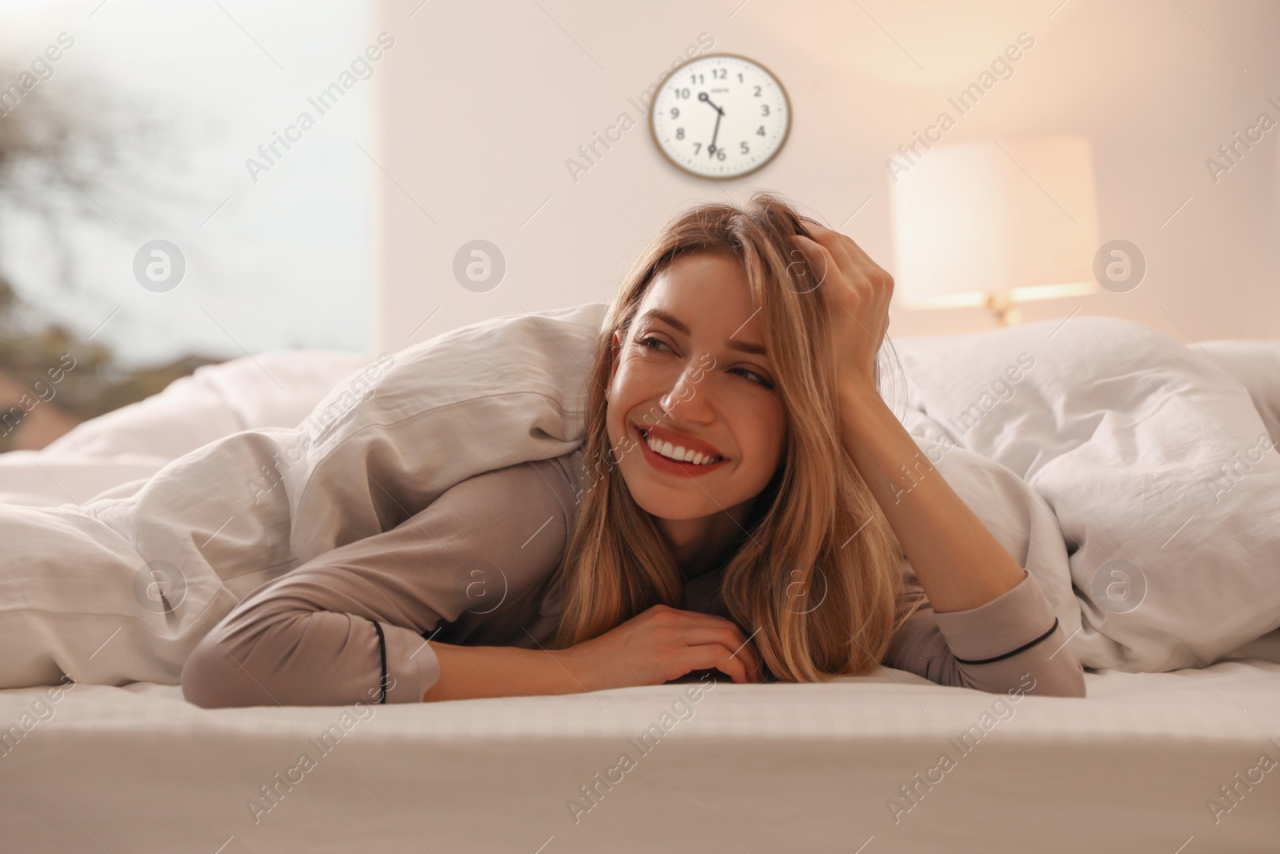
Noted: {"hour": 10, "minute": 32}
